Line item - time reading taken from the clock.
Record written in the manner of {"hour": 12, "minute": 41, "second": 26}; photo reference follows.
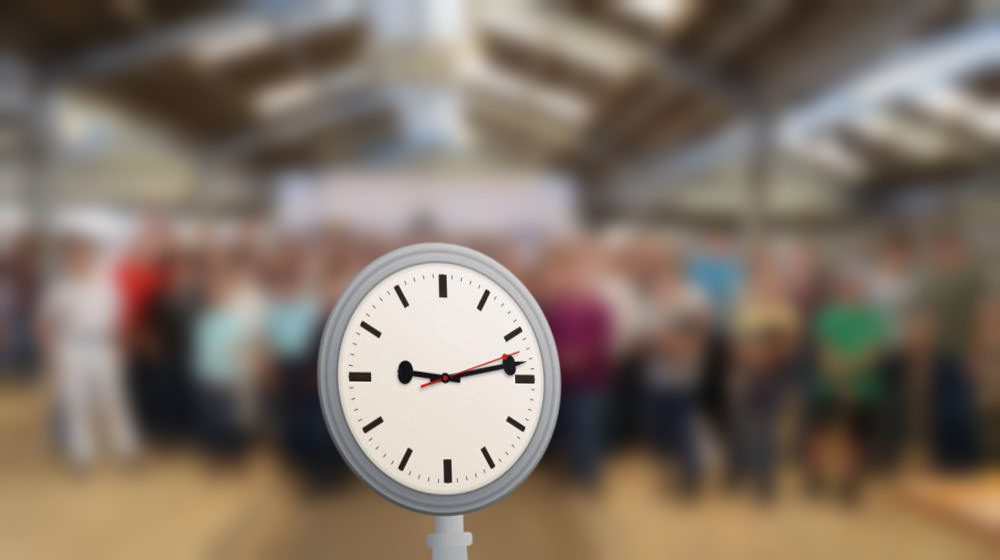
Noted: {"hour": 9, "minute": 13, "second": 12}
